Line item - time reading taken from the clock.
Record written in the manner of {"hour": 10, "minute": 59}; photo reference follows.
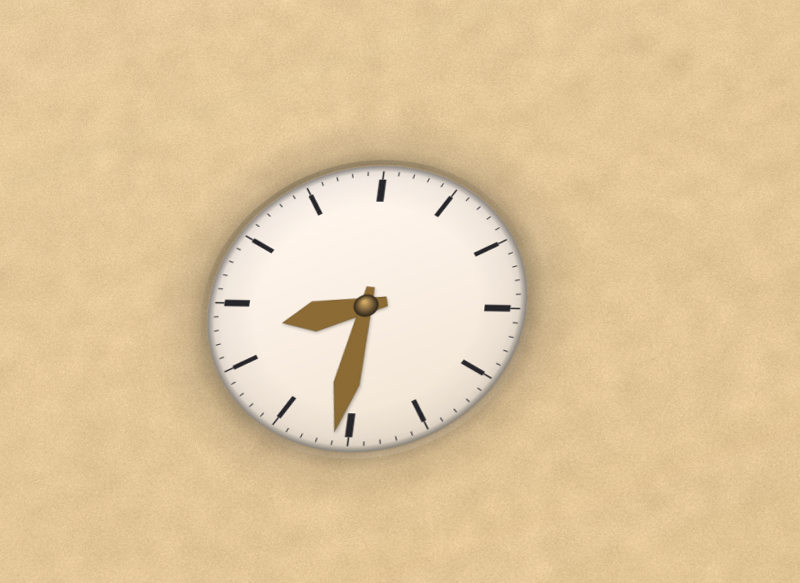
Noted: {"hour": 8, "minute": 31}
